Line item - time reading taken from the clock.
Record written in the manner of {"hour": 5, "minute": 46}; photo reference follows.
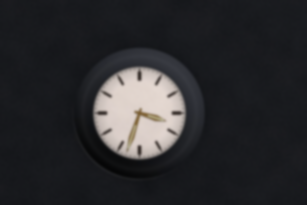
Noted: {"hour": 3, "minute": 33}
